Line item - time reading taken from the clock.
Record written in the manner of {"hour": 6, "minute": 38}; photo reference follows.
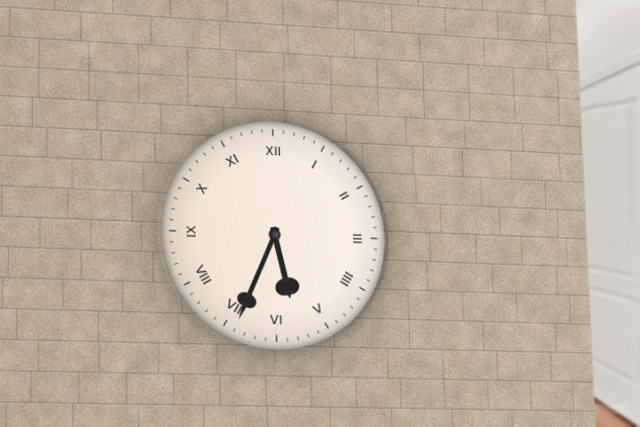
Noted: {"hour": 5, "minute": 34}
